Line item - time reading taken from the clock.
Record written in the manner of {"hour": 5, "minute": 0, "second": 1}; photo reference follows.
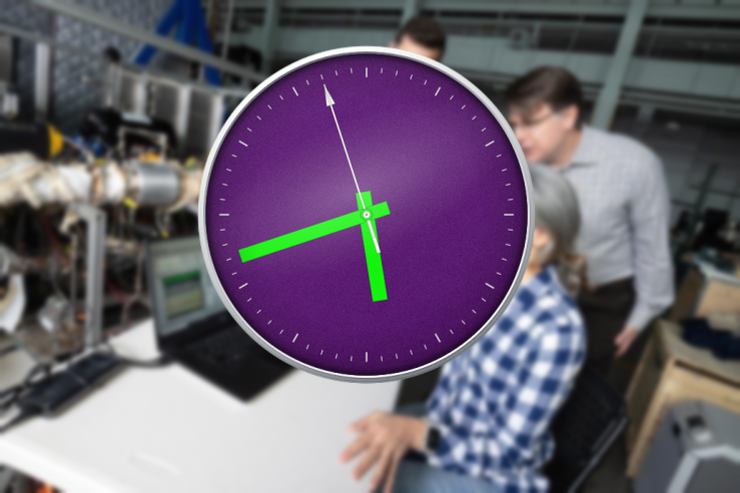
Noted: {"hour": 5, "minute": 41, "second": 57}
